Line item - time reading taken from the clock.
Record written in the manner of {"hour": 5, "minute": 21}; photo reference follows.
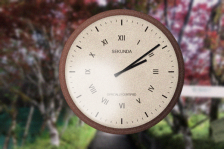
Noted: {"hour": 2, "minute": 9}
